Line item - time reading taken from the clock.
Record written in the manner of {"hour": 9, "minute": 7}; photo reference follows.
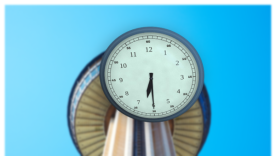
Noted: {"hour": 6, "minute": 30}
